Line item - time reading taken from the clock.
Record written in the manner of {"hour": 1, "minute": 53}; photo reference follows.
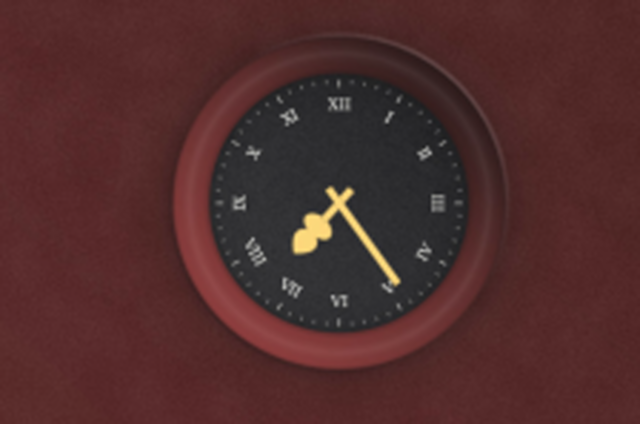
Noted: {"hour": 7, "minute": 24}
